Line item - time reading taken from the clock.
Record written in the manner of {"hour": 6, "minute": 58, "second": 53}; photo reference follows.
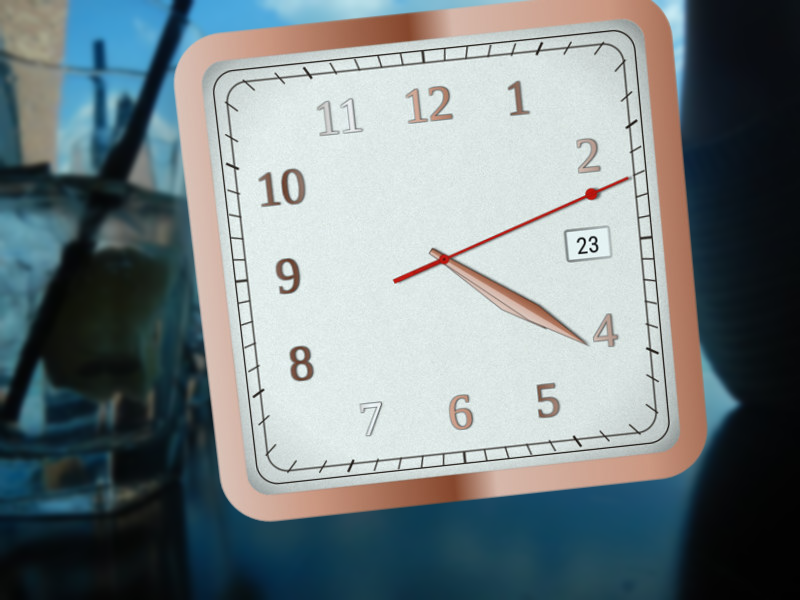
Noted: {"hour": 4, "minute": 21, "second": 12}
